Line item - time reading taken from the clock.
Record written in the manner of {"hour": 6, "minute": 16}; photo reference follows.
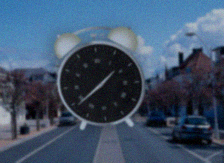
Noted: {"hour": 1, "minute": 39}
